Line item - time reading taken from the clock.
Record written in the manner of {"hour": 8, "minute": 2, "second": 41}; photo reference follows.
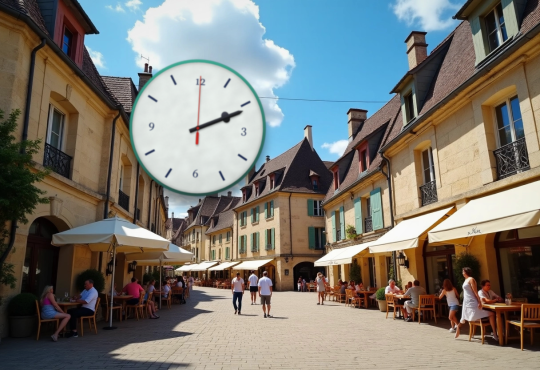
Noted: {"hour": 2, "minute": 11, "second": 0}
